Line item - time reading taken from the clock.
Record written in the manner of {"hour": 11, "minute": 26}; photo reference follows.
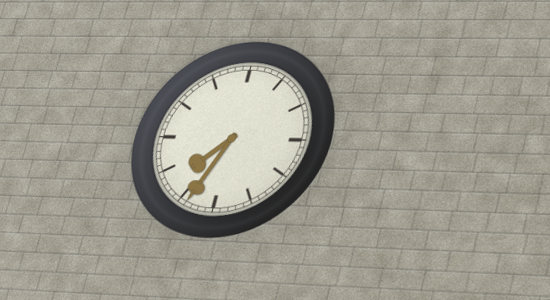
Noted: {"hour": 7, "minute": 34}
